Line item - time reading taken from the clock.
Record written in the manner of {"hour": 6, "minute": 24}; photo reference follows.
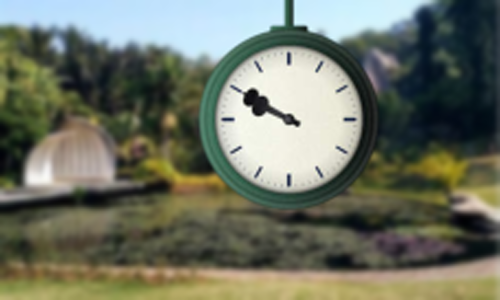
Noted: {"hour": 9, "minute": 50}
